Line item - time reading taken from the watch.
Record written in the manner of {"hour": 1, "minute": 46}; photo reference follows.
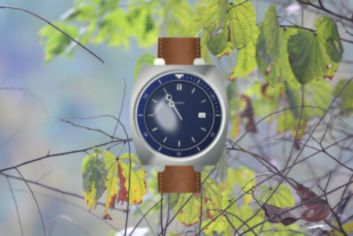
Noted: {"hour": 10, "minute": 55}
